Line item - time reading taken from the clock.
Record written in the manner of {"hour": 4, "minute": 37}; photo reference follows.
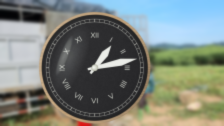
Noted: {"hour": 1, "minute": 13}
